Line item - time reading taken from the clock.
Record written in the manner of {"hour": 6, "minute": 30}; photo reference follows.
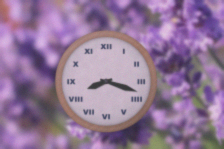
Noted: {"hour": 8, "minute": 18}
